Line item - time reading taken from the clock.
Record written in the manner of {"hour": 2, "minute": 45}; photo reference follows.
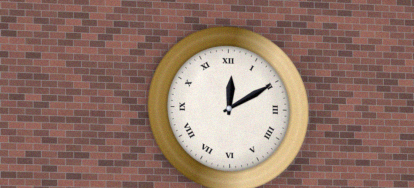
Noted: {"hour": 12, "minute": 10}
